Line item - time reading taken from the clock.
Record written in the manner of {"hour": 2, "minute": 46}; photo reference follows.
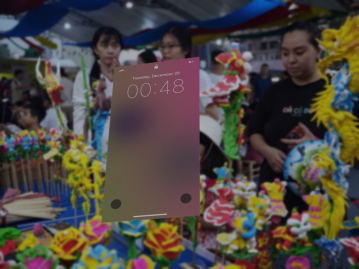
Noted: {"hour": 0, "minute": 48}
